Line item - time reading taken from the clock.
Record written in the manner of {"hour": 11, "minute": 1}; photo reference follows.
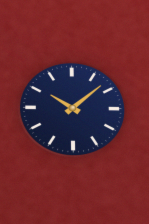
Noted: {"hour": 10, "minute": 8}
